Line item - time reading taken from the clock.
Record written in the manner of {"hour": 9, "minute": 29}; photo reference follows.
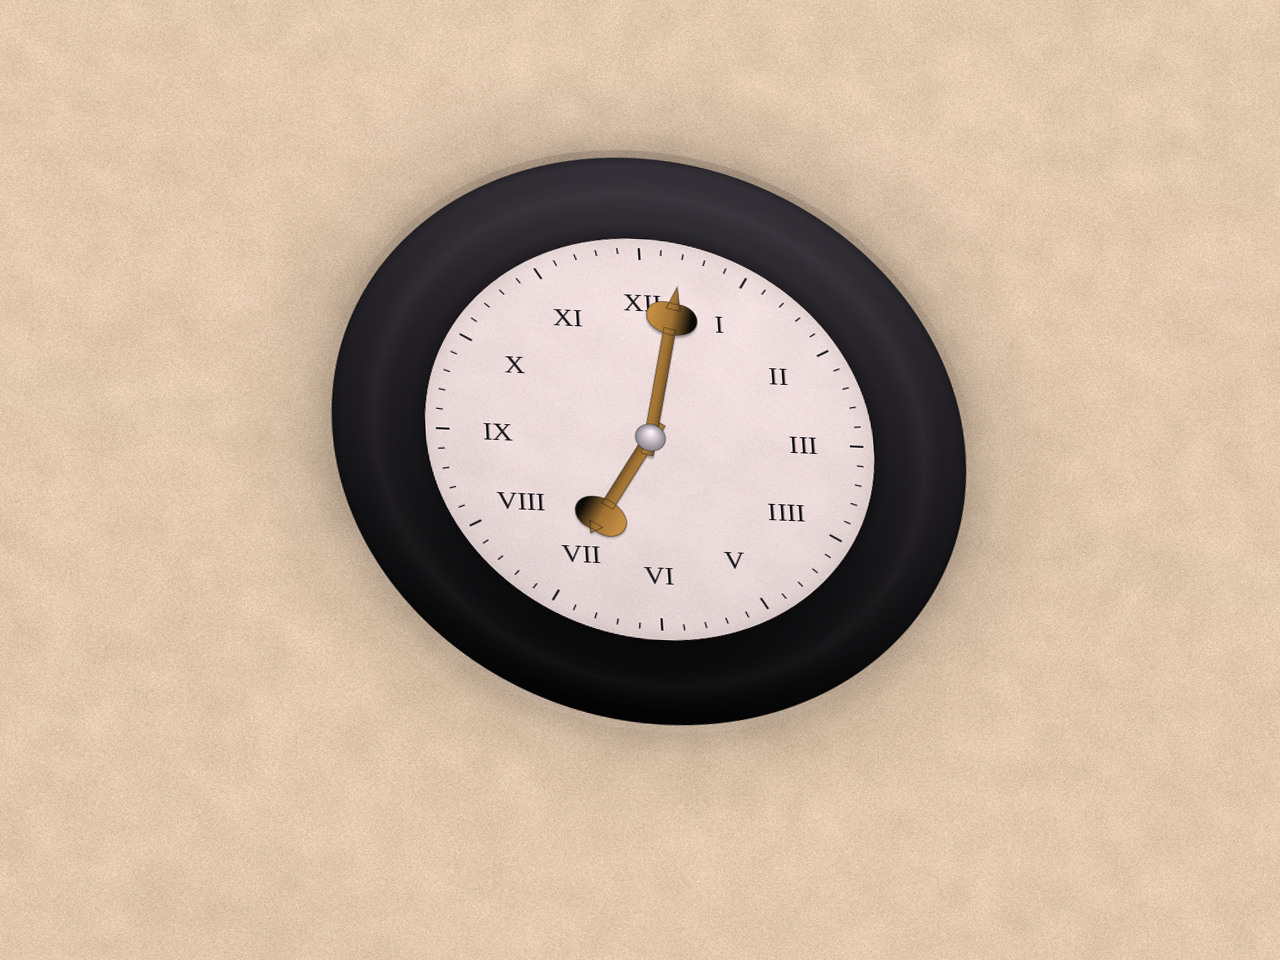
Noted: {"hour": 7, "minute": 2}
